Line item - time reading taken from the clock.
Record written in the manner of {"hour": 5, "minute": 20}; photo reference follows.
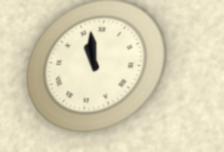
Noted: {"hour": 10, "minute": 57}
